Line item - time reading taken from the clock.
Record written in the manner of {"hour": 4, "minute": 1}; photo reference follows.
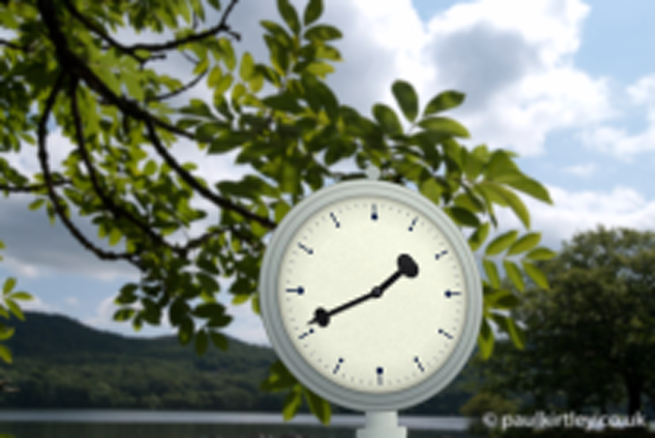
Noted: {"hour": 1, "minute": 41}
